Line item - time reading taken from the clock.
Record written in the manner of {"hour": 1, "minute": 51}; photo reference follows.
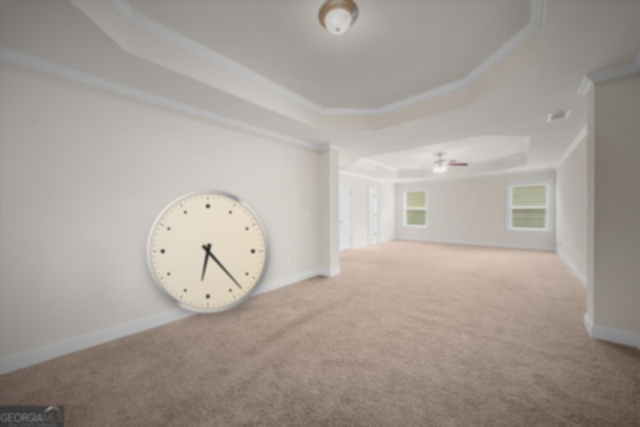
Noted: {"hour": 6, "minute": 23}
